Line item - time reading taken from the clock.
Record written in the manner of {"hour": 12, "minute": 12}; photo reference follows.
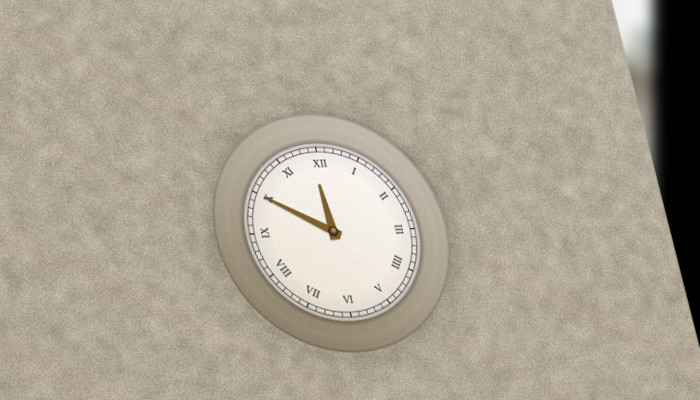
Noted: {"hour": 11, "minute": 50}
